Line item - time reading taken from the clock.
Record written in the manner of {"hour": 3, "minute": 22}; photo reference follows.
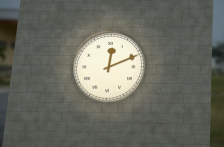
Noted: {"hour": 12, "minute": 11}
